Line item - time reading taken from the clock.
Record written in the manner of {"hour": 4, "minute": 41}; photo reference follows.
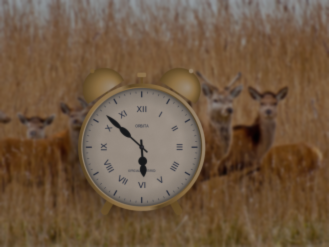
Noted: {"hour": 5, "minute": 52}
